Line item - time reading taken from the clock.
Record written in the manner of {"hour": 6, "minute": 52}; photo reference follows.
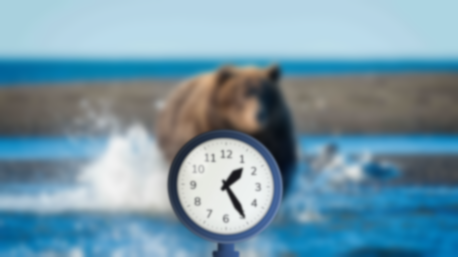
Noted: {"hour": 1, "minute": 25}
